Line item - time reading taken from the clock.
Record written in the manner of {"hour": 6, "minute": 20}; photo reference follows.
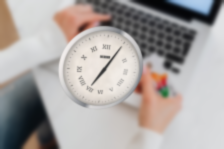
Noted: {"hour": 7, "minute": 5}
